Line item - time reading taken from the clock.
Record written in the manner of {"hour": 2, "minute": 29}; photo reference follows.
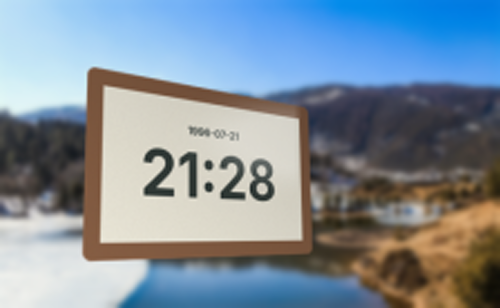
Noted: {"hour": 21, "minute": 28}
